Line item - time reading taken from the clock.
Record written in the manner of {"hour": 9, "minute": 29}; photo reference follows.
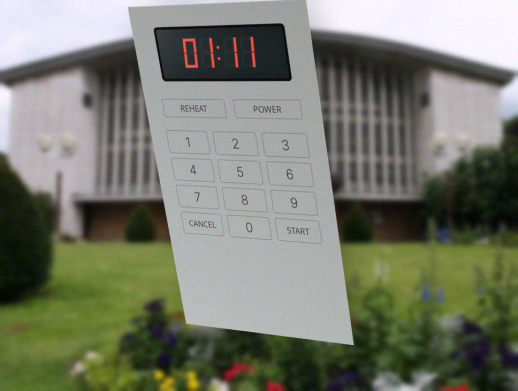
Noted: {"hour": 1, "minute": 11}
